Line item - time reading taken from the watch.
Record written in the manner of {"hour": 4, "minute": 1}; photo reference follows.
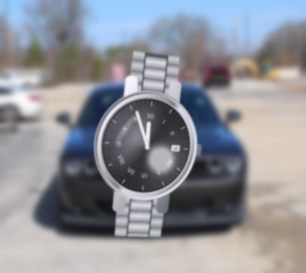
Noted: {"hour": 11, "minute": 56}
